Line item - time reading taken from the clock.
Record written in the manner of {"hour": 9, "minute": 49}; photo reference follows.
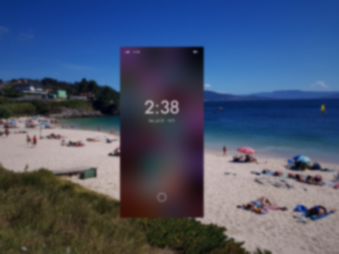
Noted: {"hour": 2, "minute": 38}
